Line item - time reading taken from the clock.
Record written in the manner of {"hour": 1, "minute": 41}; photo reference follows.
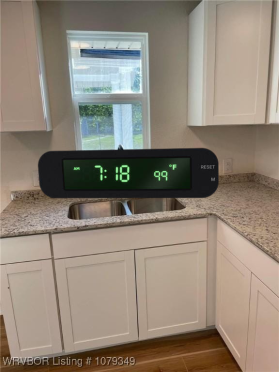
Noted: {"hour": 7, "minute": 18}
